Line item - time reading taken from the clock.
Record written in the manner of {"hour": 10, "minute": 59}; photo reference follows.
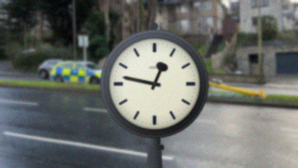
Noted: {"hour": 12, "minute": 47}
